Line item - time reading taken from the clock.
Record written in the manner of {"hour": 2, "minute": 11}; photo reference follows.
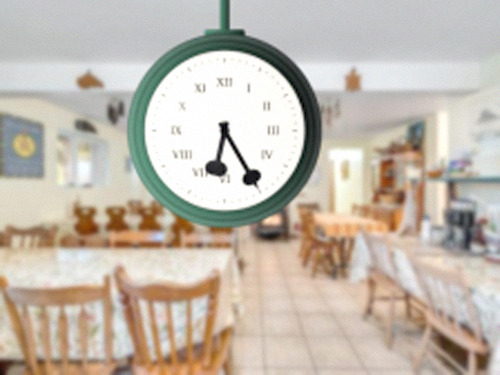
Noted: {"hour": 6, "minute": 25}
